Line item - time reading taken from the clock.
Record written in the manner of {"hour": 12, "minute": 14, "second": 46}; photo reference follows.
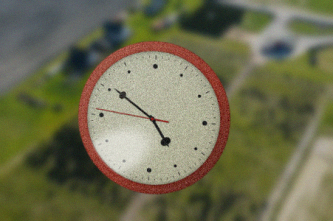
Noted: {"hour": 4, "minute": 50, "second": 46}
